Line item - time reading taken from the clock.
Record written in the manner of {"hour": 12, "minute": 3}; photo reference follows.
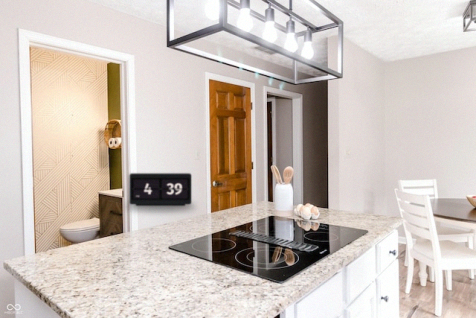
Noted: {"hour": 4, "minute": 39}
